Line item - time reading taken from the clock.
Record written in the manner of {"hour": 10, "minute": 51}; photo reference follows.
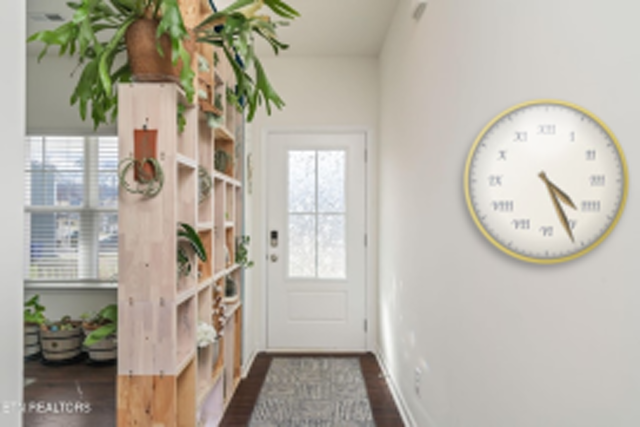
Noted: {"hour": 4, "minute": 26}
